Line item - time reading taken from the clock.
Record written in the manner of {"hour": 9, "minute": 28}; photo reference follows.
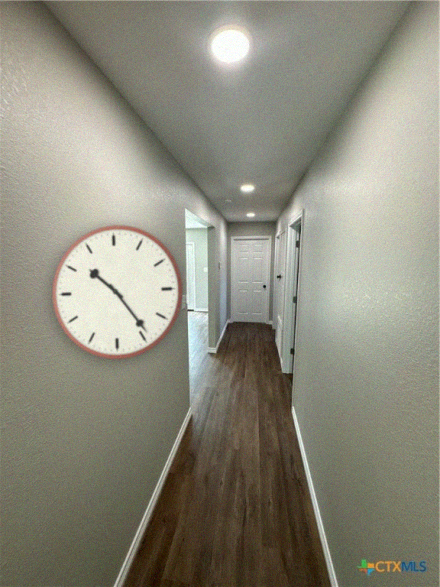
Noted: {"hour": 10, "minute": 24}
